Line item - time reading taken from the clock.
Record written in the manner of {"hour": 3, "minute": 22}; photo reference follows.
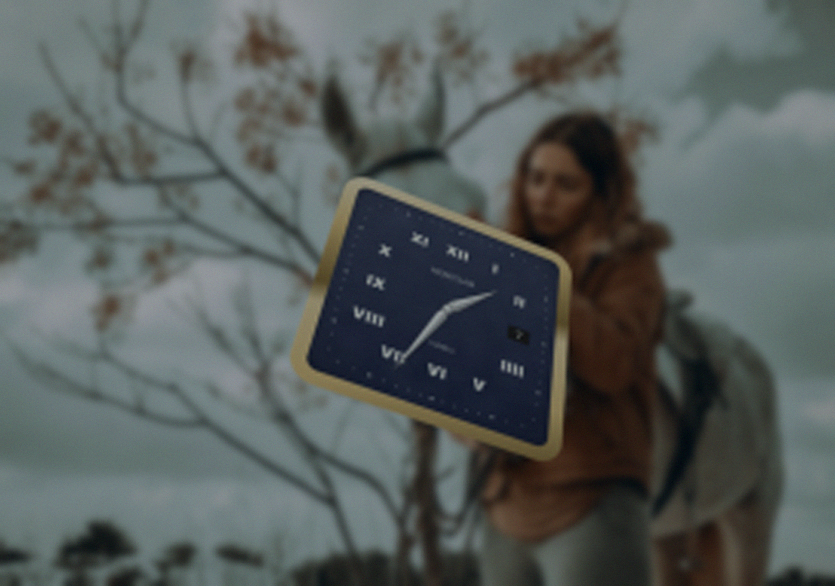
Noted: {"hour": 1, "minute": 34}
